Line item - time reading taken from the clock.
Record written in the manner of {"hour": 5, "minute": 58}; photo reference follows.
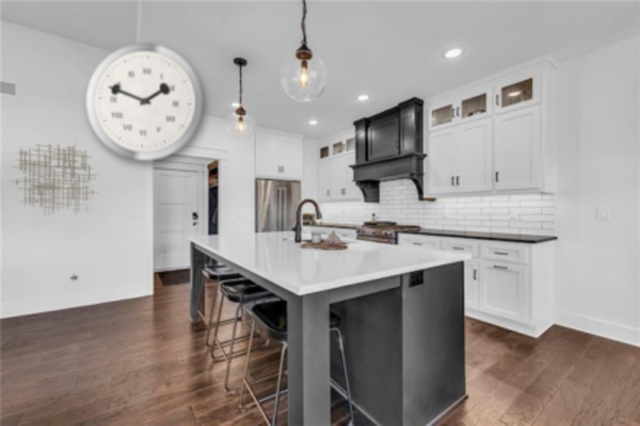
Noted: {"hour": 1, "minute": 48}
